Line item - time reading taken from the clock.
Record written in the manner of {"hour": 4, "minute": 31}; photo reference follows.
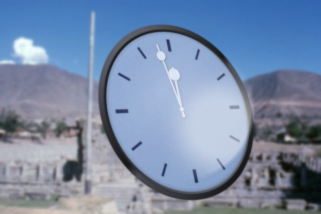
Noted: {"hour": 11, "minute": 58}
